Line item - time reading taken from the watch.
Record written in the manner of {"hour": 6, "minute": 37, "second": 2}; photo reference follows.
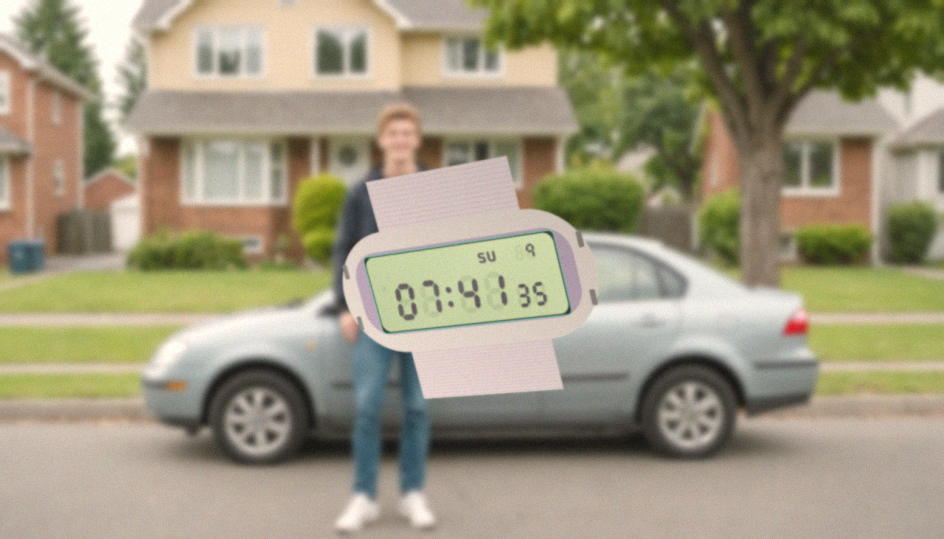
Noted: {"hour": 7, "minute": 41, "second": 35}
